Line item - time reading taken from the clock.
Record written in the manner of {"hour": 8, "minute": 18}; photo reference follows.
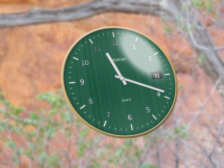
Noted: {"hour": 11, "minute": 19}
